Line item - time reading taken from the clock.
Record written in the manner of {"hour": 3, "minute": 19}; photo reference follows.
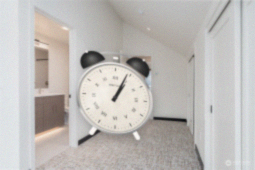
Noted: {"hour": 1, "minute": 4}
